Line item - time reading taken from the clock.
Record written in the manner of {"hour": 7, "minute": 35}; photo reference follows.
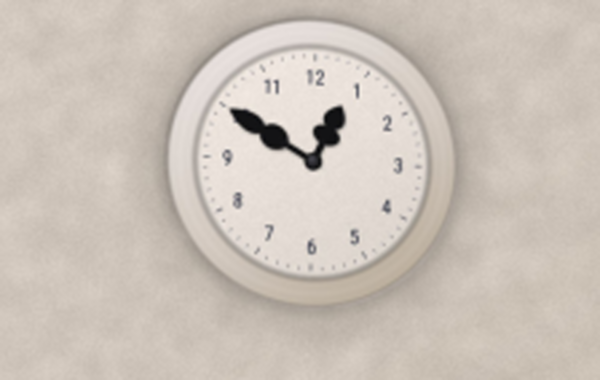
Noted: {"hour": 12, "minute": 50}
